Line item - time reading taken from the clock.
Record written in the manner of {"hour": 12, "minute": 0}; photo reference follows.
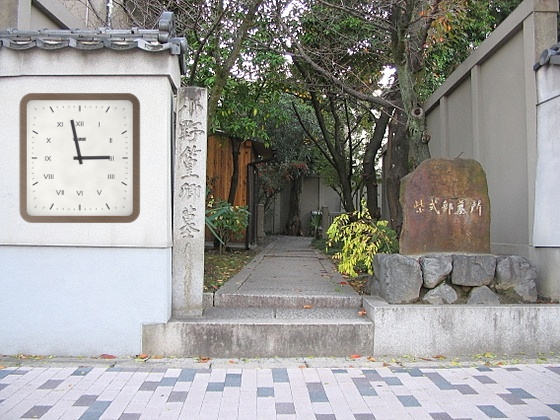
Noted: {"hour": 2, "minute": 58}
